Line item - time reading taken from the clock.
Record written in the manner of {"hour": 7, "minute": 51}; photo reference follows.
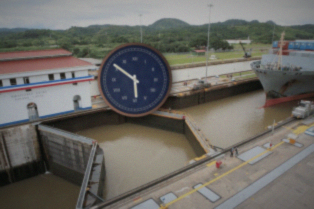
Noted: {"hour": 5, "minute": 51}
